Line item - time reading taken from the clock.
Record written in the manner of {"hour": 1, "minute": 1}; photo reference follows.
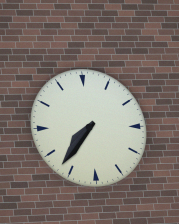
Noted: {"hour": 7, "minute": 37}
